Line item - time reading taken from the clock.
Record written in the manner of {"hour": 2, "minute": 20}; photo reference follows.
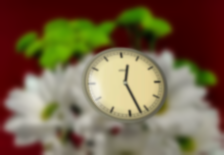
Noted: {"hour": 12, "minute": 27}
